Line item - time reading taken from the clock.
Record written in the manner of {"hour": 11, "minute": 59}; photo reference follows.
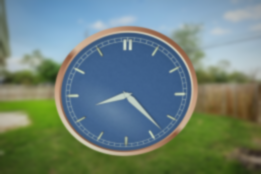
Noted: {"hour": 8, "minute": 23}
